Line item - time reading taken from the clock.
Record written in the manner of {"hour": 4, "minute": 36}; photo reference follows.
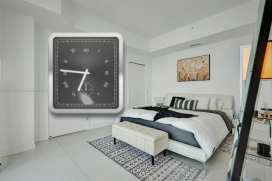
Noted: {"hour": 6, "minute": 46}
